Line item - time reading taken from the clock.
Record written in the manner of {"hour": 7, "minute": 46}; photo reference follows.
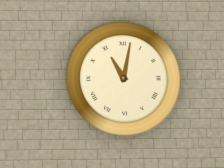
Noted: {"hour": 11, "minute": 2}
